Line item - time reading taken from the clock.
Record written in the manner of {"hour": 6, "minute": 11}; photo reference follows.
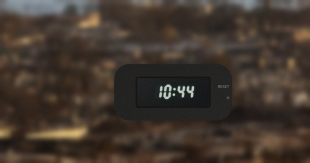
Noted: {"hour": 10, "minute": 44}
